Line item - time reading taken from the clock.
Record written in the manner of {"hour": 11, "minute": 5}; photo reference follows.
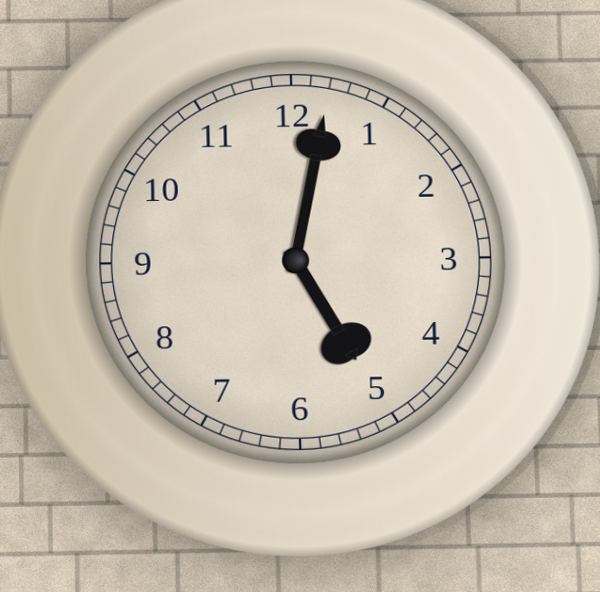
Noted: {"hour": 5, "minute": 2}
